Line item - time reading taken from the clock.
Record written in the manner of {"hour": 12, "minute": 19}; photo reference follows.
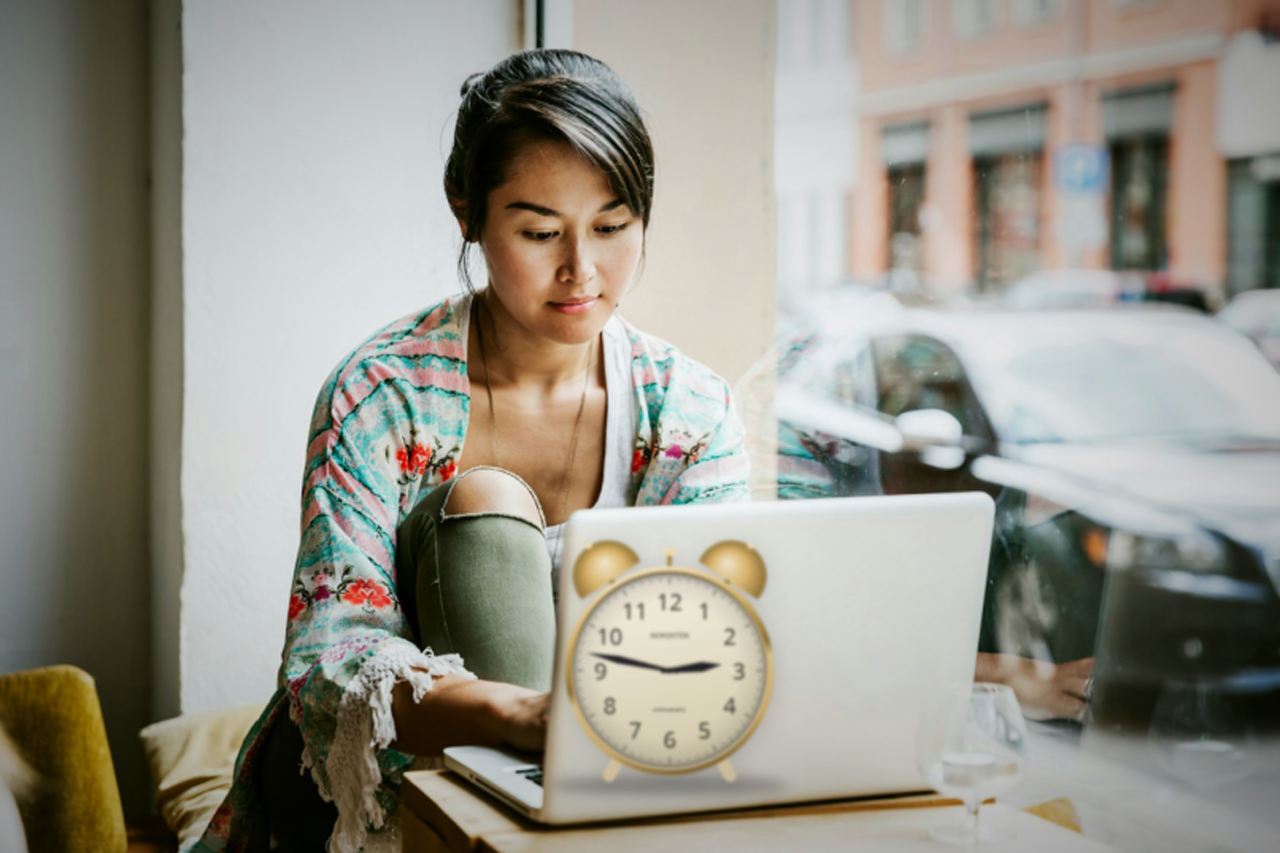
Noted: {"hour": 2, "minute": 47}
